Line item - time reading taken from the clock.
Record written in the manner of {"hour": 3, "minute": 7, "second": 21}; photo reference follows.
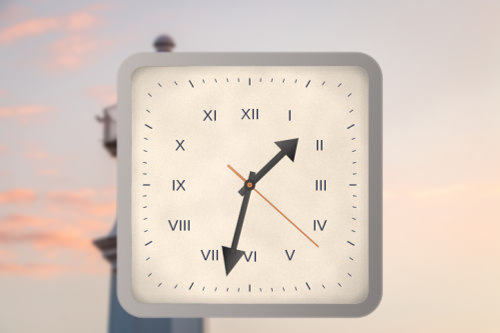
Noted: {"hour": 1, "minute": 32, "second": 22}
